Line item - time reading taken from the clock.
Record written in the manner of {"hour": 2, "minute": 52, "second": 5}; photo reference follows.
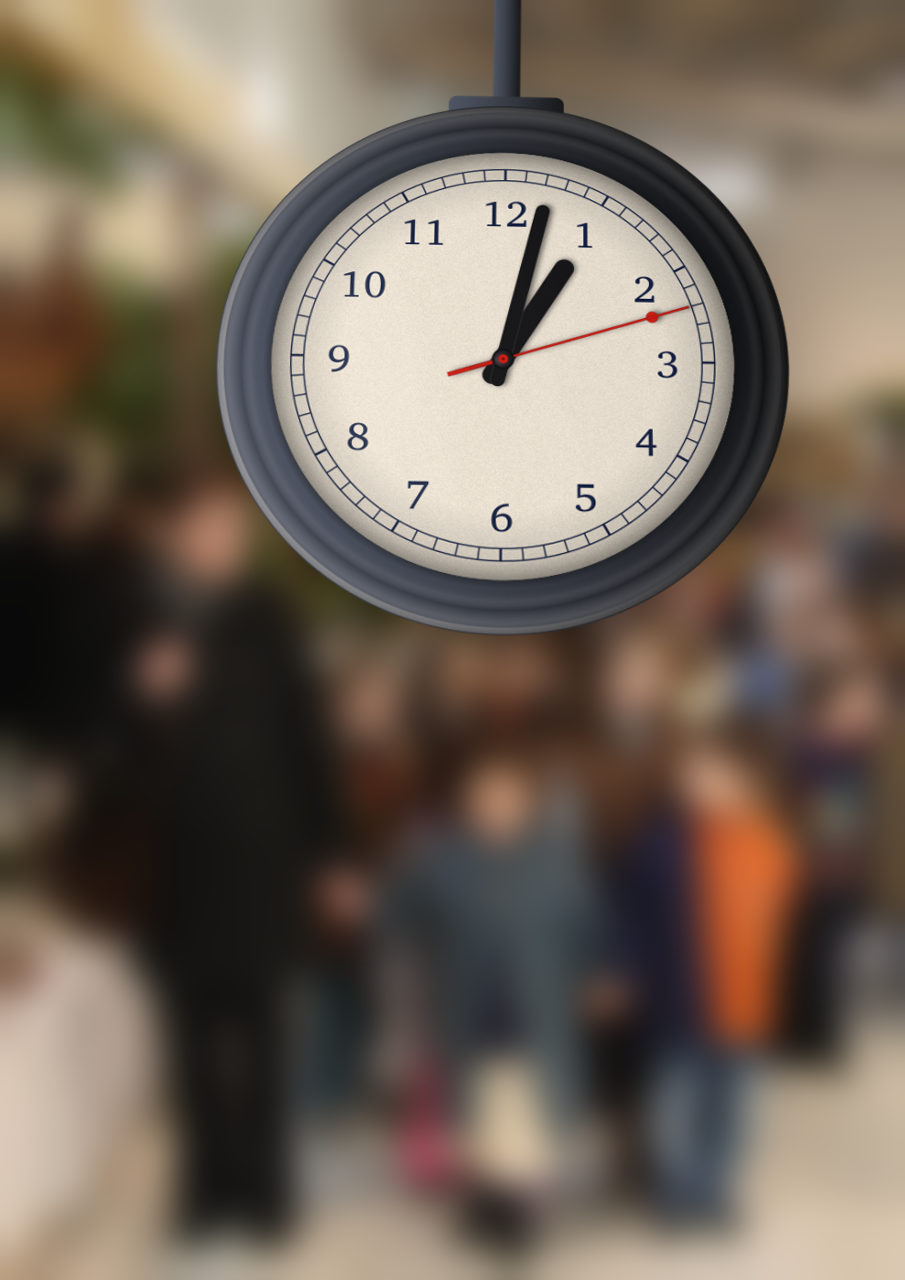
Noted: {"hour": 1, "minute": 2, "second": 12}
